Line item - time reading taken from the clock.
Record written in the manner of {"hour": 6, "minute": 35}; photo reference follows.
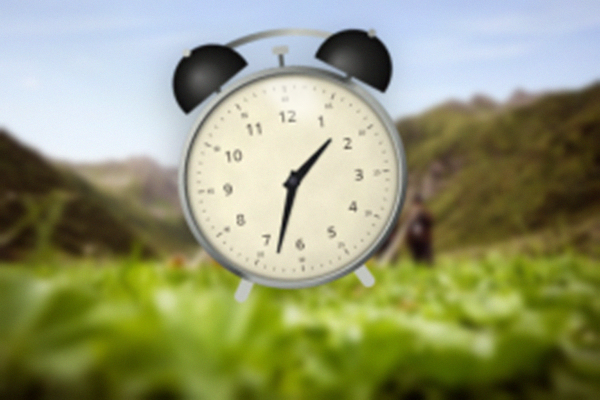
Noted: {"hour": 1, "minute": 33}
